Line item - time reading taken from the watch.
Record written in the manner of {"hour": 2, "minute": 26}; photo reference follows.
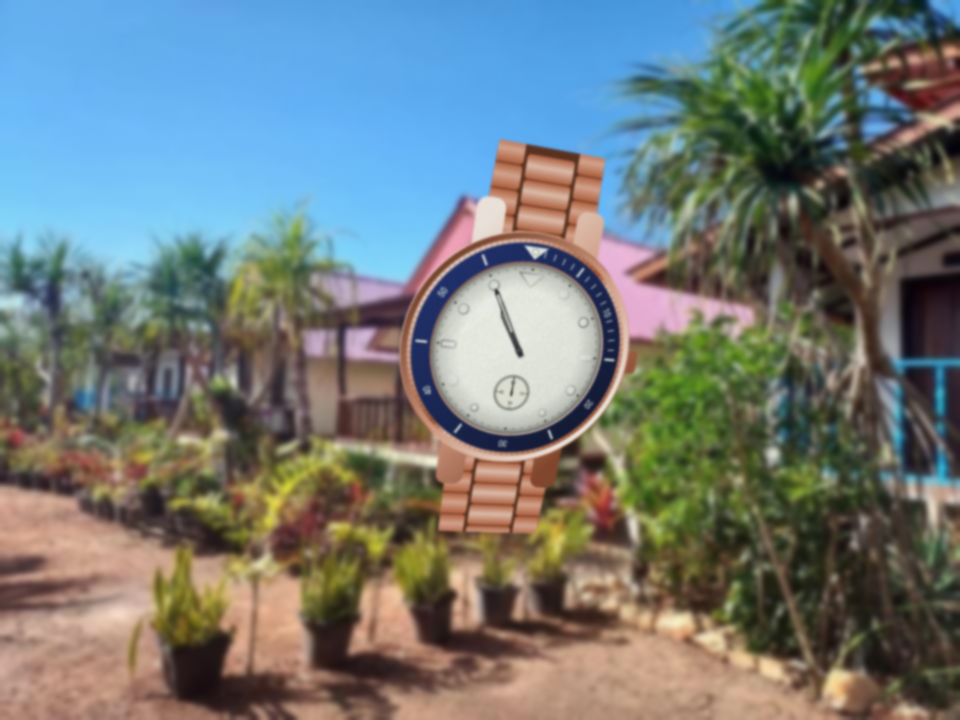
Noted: {"hour": 10, "minute": 55}
